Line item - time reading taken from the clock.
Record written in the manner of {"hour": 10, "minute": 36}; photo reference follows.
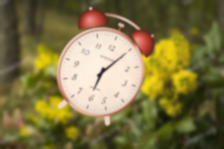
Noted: {"hour": 6, "minute": 5}
